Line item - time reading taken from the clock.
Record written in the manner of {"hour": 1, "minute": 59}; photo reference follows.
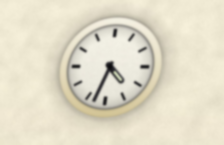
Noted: {"hour": 4, "minute": 33}
